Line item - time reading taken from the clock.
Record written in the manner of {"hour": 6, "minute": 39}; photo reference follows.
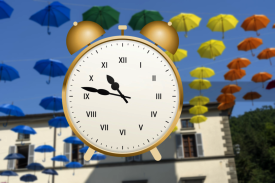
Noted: {"hour": 10, "minute": 47}
